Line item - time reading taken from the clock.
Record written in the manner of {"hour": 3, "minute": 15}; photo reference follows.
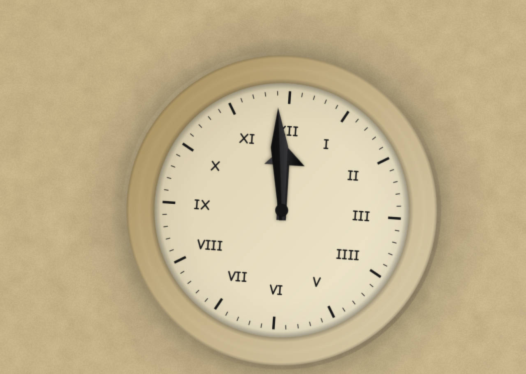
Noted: {"hour": 11, "minute": 59}
